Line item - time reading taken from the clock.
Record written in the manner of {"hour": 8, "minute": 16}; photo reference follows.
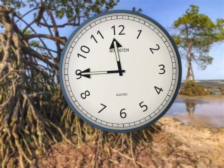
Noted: {"hour": 11, "minute": 45}
